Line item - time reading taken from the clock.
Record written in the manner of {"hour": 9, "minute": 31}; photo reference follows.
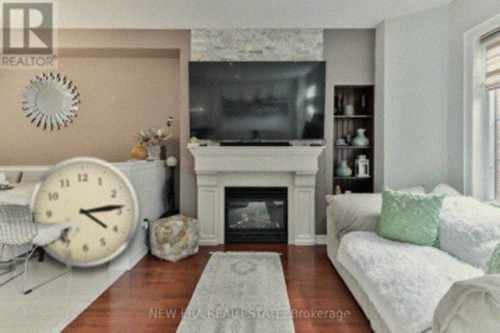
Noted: {"hour": 4, "minute": 14}
